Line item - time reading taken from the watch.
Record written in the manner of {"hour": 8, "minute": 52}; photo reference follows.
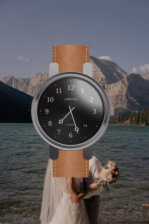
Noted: {"hour": 7, "minute": 27}
